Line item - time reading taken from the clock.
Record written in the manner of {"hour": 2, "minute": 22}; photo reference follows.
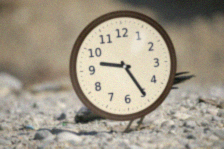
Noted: {"hour": 9, "minute": 25}
